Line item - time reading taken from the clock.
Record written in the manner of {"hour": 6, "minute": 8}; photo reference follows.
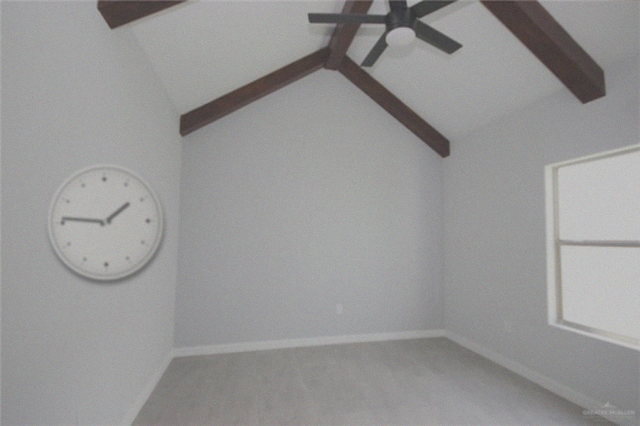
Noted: {"hour": 1, "minute": 46}
